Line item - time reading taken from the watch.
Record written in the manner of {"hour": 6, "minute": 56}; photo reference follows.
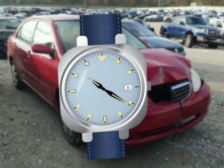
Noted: {"hour": 10, "minute": 21}
